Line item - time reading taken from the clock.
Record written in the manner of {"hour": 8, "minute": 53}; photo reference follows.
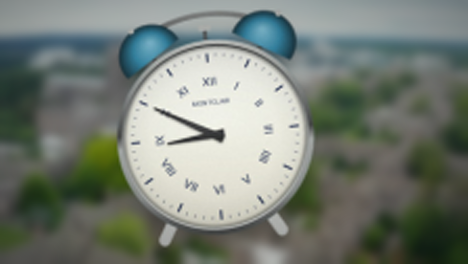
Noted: {"hour": 8, "minute": 50}
